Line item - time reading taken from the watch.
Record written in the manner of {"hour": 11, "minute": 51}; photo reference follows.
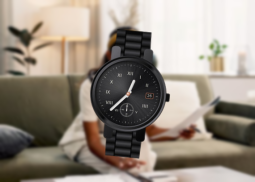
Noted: {"hour": 12, "minute": 37}
